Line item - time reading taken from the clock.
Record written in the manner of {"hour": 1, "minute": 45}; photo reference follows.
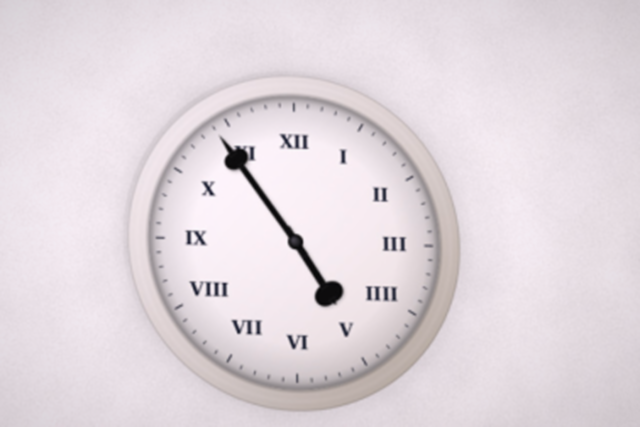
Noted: {"hour": 4, "minute": 54}
